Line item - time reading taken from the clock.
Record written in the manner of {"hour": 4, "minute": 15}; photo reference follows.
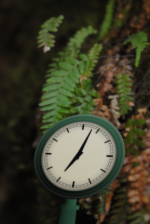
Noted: {"hour": 7, "minute": 3}
